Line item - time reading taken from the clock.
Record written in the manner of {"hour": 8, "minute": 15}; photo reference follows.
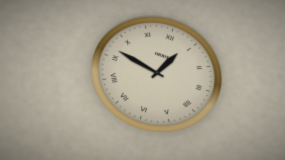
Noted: {"hour": 12, "minute": 47}
